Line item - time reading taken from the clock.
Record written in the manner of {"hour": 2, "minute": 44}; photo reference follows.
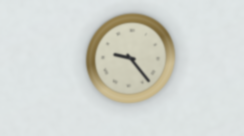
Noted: {"hour": 9, "minute": 23}
